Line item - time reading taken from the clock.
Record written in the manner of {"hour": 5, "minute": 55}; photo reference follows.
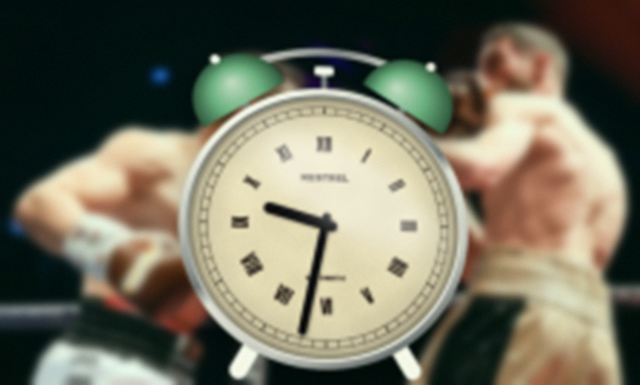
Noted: {"hour": 9, "minute": 32}
